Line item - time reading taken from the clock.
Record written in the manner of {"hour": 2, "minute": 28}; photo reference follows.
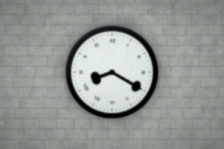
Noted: {"hour": 8, "minute": 20}
